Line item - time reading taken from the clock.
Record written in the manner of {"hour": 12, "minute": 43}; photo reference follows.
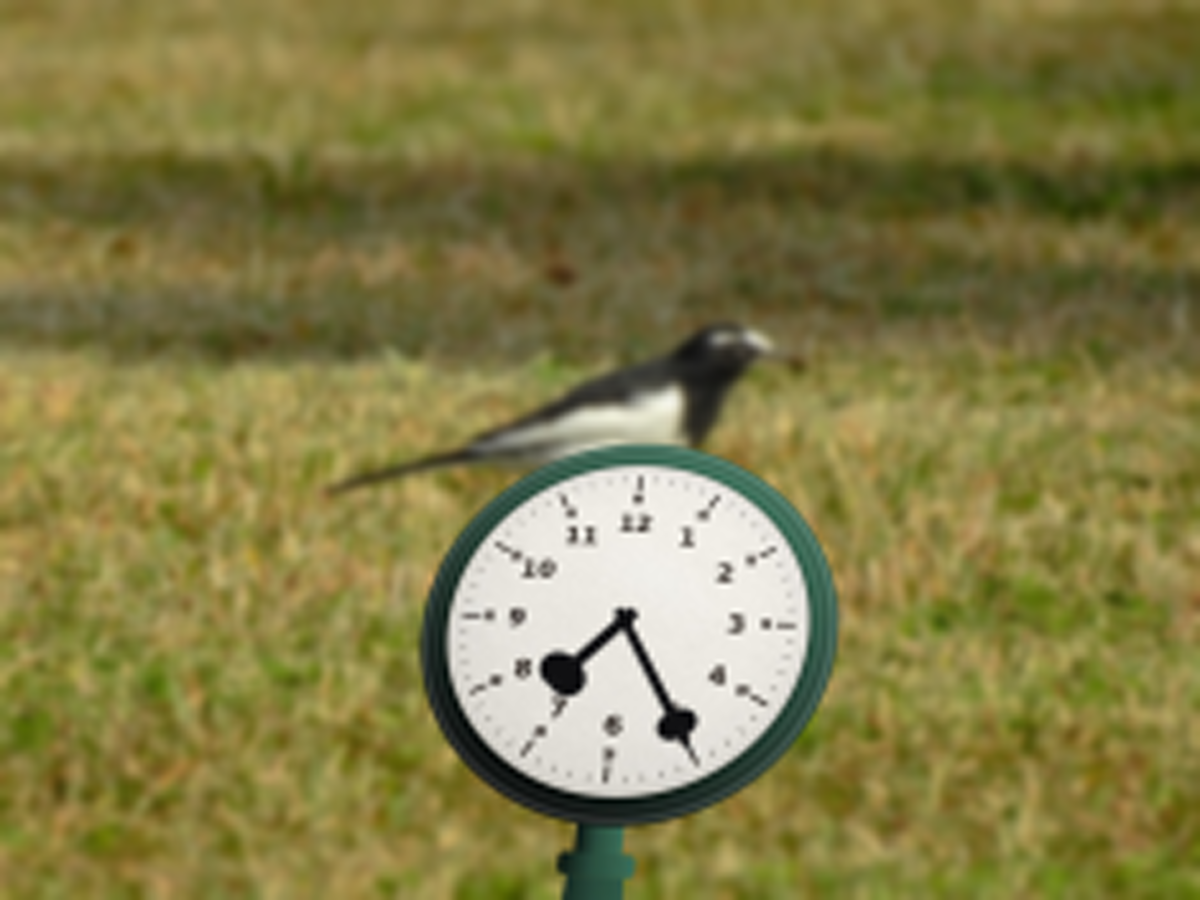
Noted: {"hour": 7, "minute": 25}
